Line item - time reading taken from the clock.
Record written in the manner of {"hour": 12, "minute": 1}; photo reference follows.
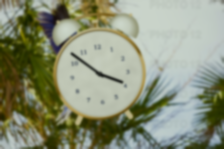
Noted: {"hour": 3, "minute": 52}
